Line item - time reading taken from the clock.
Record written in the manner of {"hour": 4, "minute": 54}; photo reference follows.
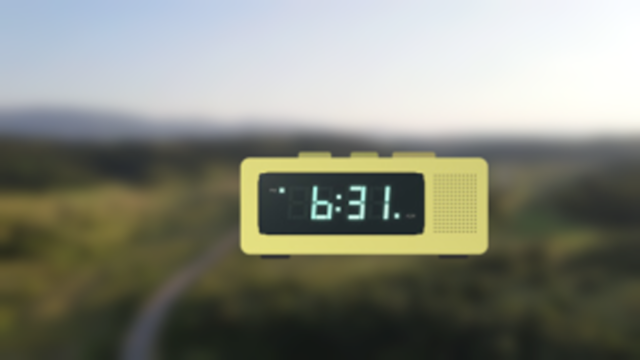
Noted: {"hour": 6, "minute": 31}
